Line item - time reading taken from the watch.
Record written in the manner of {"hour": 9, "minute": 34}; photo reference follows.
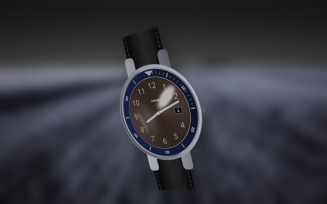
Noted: {"hour": 8, "minute": 12}
